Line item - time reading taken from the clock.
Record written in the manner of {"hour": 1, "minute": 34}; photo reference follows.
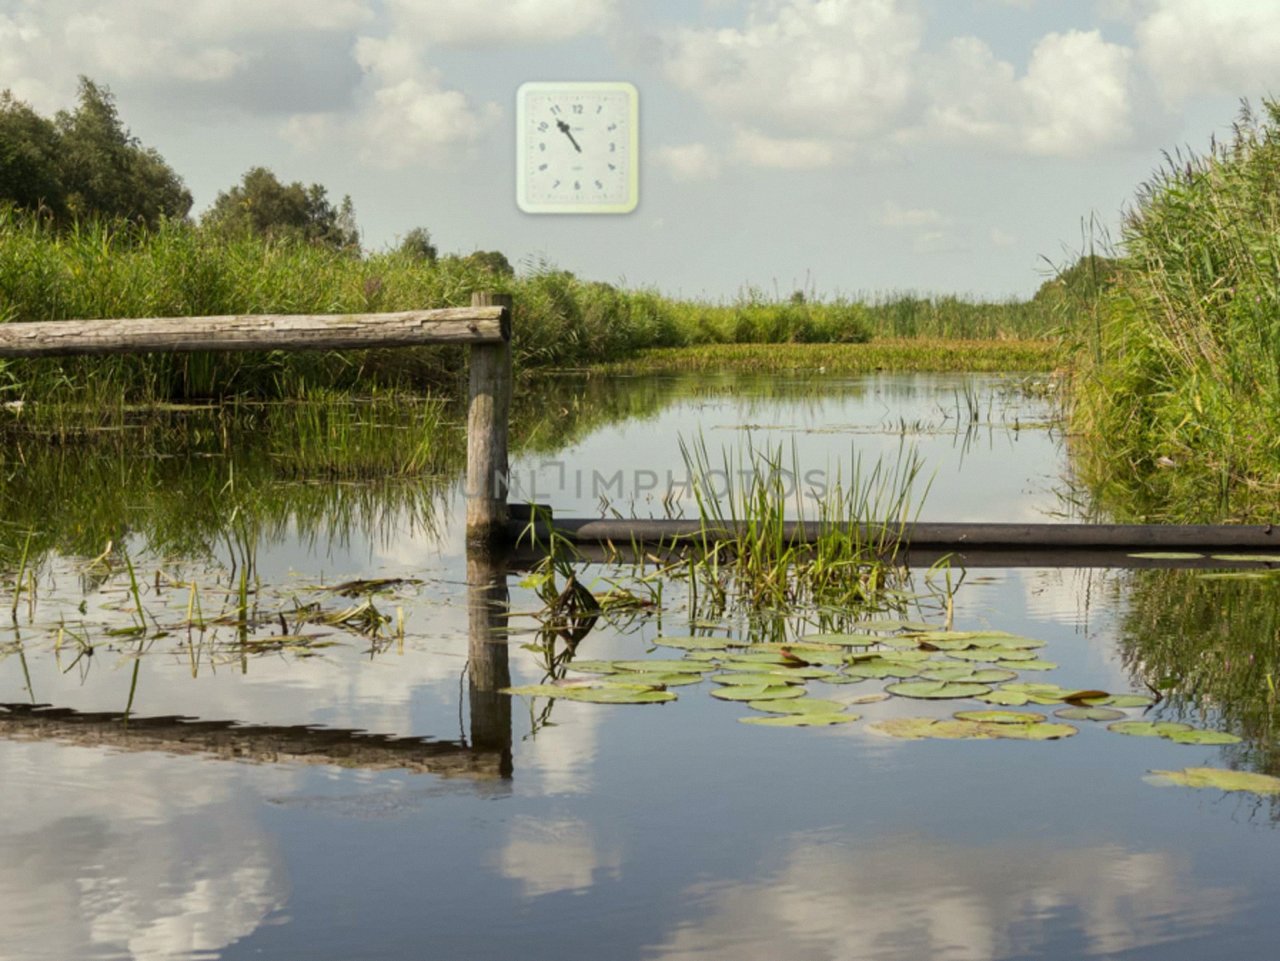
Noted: {"hour": 10, "minute": 54}
